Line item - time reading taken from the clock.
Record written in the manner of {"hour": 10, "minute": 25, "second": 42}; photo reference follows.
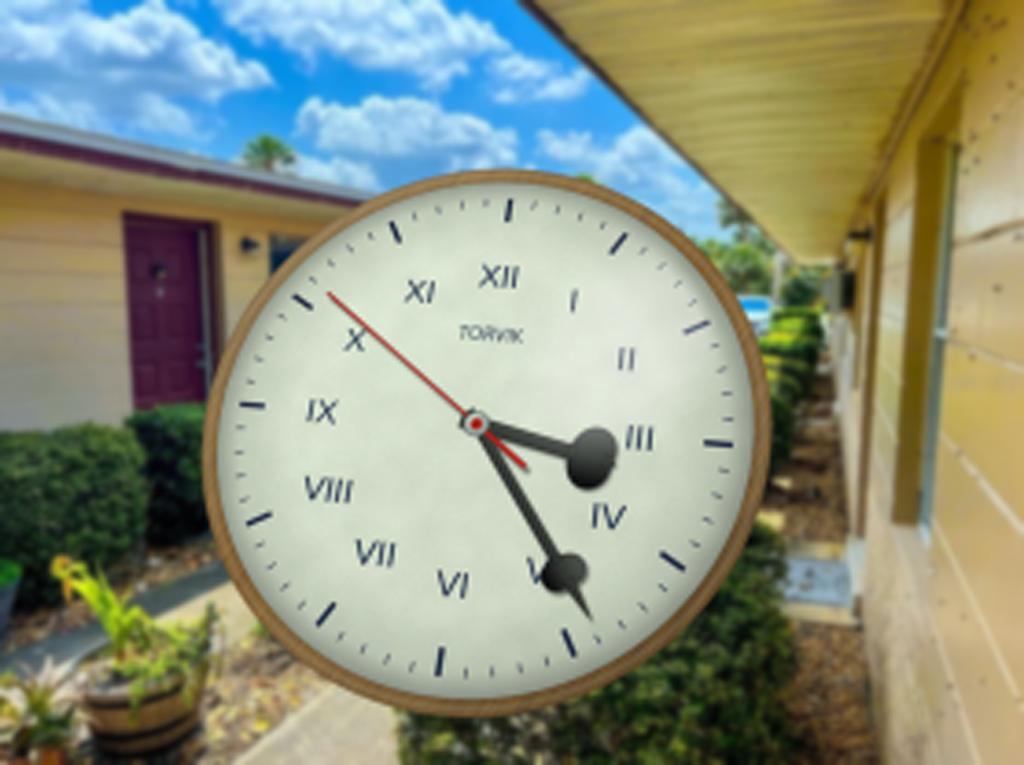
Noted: {"hour": 3, "minute": 23, "second": 51}
